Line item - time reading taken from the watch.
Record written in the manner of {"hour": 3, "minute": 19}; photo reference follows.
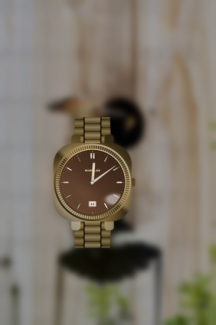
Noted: {"hour": 12, "minute": 9}
